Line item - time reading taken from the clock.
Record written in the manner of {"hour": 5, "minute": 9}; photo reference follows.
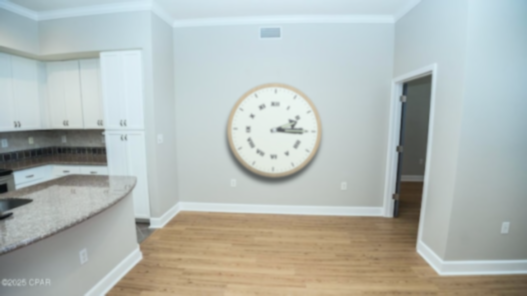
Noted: {"hour": 2, "minute": 15}
